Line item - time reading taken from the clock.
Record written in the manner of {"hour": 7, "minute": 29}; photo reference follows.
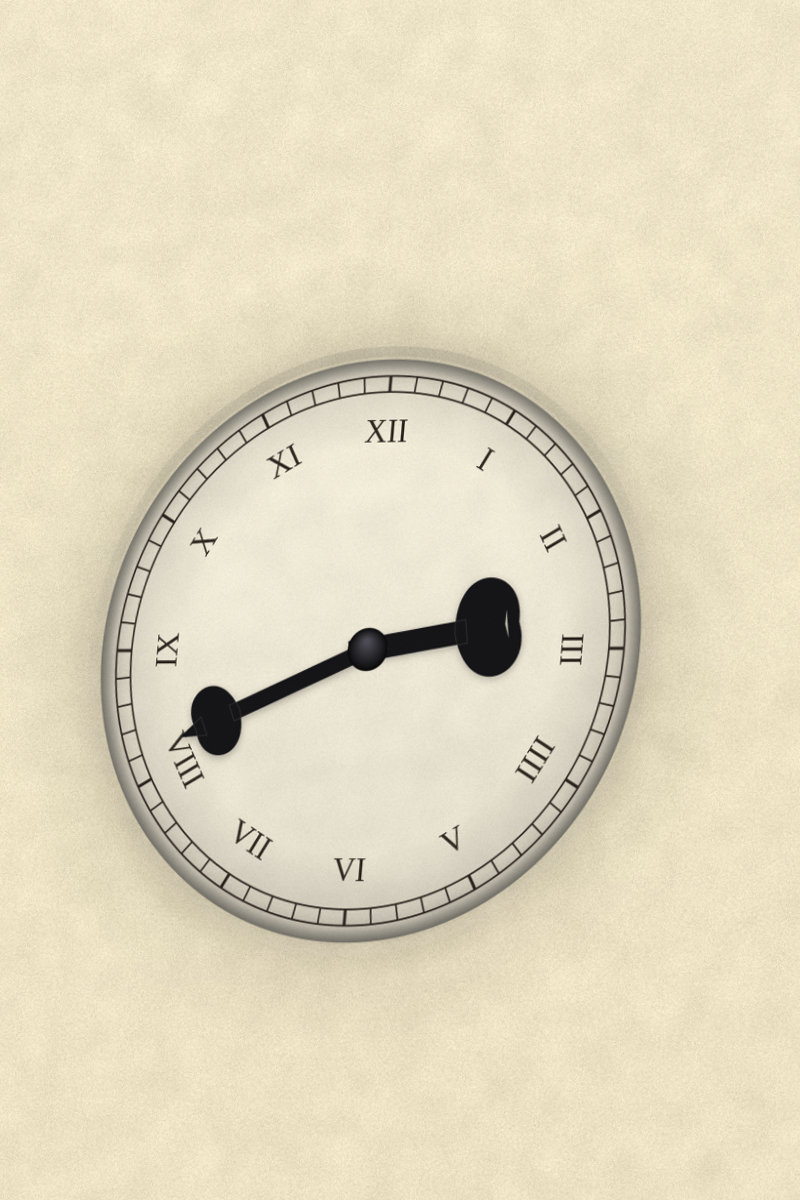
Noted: {"hour": 2, "minute": 41}
